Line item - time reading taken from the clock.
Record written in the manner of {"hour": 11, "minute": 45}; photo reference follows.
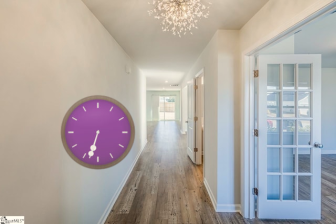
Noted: {"hour": 6, "minute": 33}
